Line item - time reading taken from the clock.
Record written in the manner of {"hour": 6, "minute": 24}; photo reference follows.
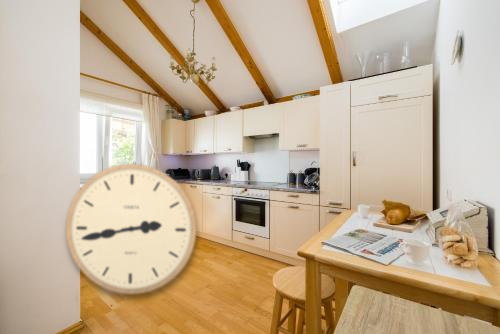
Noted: {"hour": 2, "minute": 43}
